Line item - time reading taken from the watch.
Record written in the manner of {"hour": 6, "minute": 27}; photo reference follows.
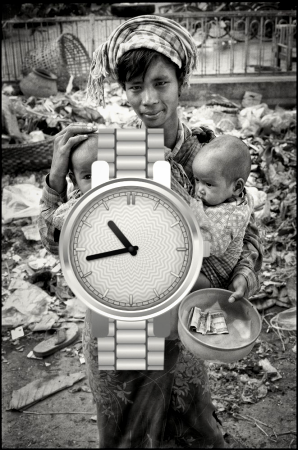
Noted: {"hour": 10, "minute": 43}
